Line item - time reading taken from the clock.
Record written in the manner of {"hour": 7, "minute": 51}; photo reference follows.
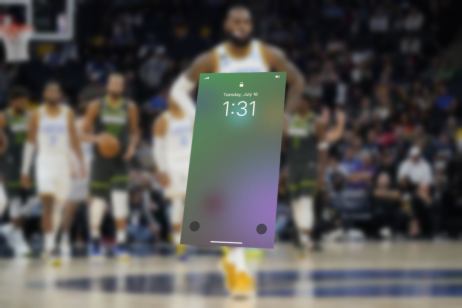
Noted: {"hour": 1, "minute": 31}
